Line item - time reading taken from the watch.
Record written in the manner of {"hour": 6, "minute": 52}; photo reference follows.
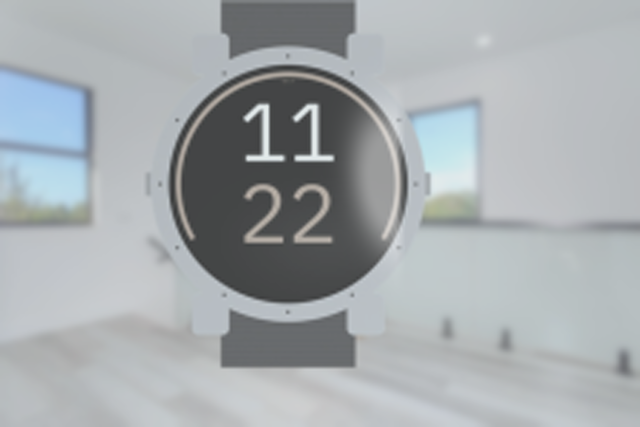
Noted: {"hour": 11, "minute": 22}
